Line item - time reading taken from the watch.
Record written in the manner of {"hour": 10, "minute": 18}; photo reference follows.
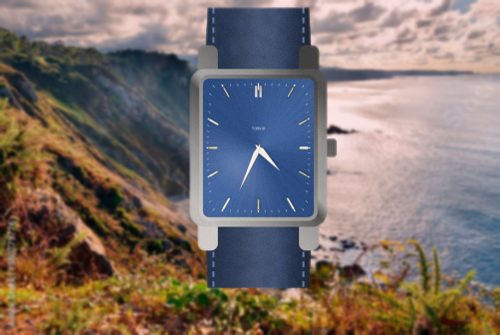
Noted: {"hour": 4, "minute": 34}
